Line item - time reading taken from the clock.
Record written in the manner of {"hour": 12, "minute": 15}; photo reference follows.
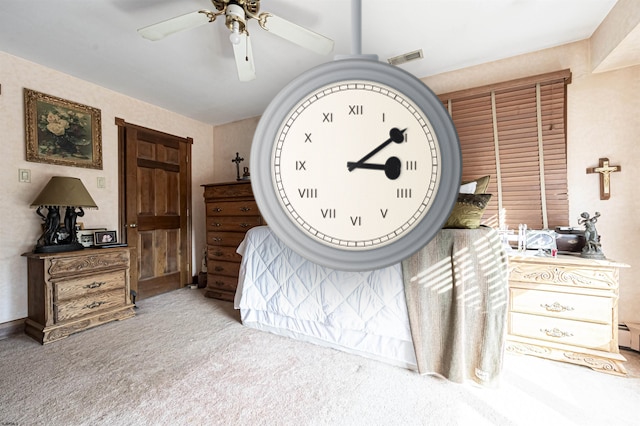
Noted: {"hour": 3, "minute": 9}
